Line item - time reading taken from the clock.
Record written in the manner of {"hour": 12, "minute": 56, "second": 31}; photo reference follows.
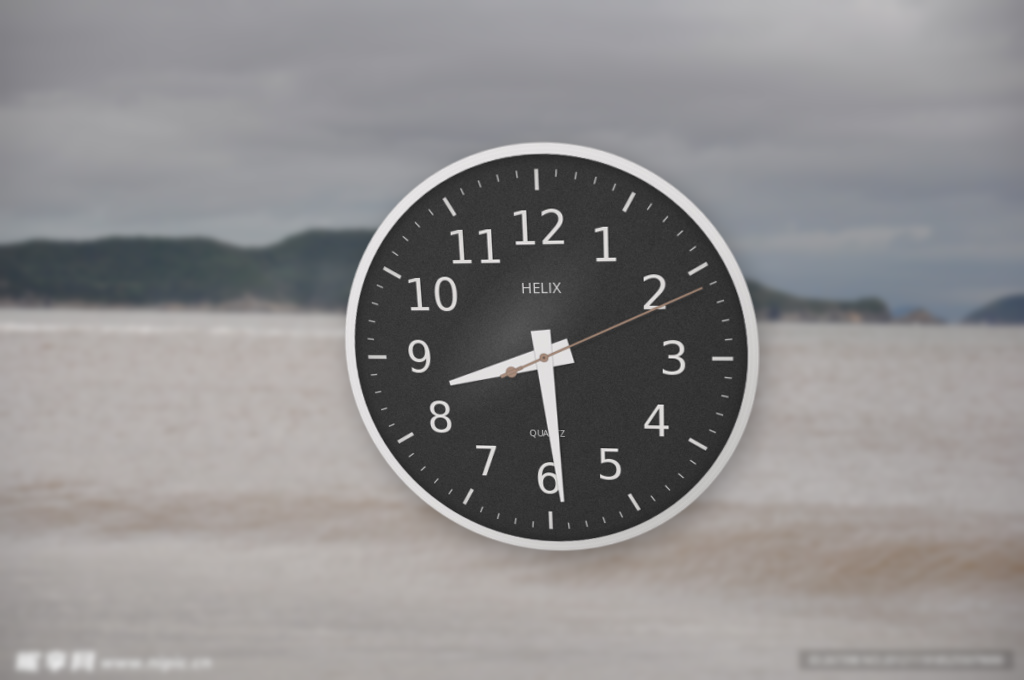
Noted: {"hour": 8, "minute": 29, "second": 11}
